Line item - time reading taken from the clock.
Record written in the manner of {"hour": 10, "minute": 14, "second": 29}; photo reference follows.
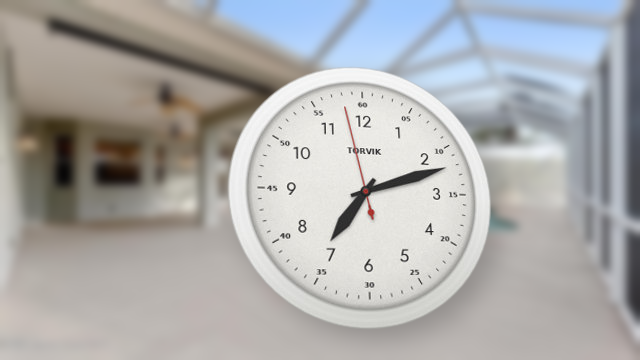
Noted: {"hour": 7, "minute": 11, "second": 58}
